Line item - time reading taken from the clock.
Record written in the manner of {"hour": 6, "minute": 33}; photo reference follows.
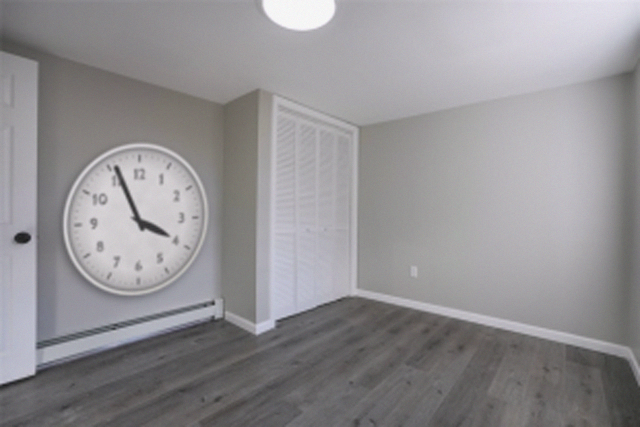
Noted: {"hour": 3, "minute": 56}
